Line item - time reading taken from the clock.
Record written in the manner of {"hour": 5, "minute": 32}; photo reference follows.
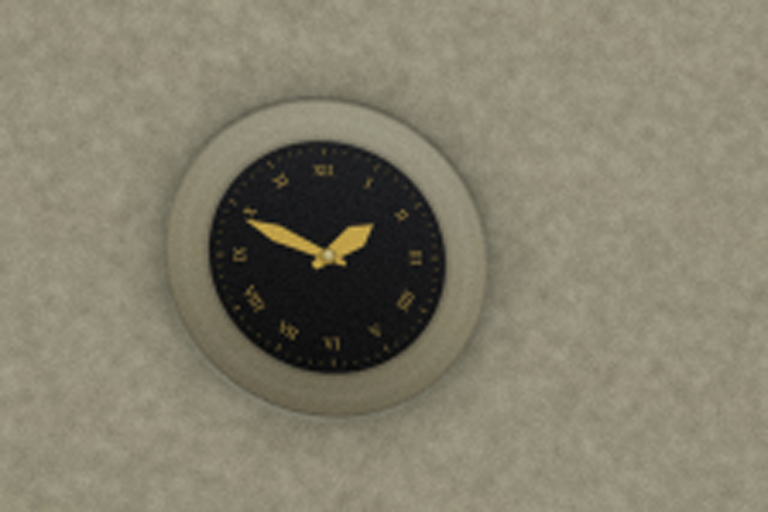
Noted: {"hour": 1, "minute": 49}
